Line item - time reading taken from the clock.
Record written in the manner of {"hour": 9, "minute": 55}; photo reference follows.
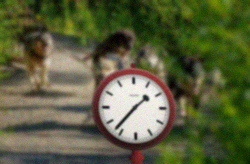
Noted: {"hour": 1, "minute": 37}
